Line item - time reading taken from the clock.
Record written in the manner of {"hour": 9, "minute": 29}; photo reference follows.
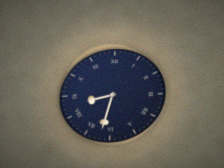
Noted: {"hour": 8, "minute": 32}
